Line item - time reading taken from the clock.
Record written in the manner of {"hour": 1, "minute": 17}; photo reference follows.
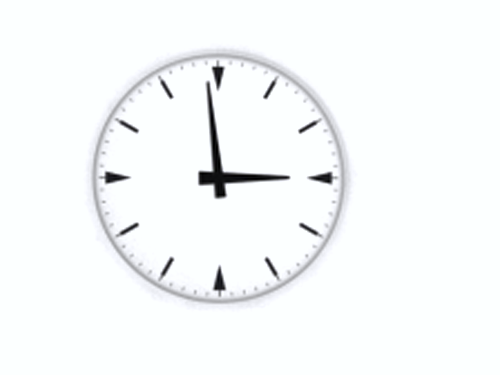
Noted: {"hour": 2, "minute": 59}
